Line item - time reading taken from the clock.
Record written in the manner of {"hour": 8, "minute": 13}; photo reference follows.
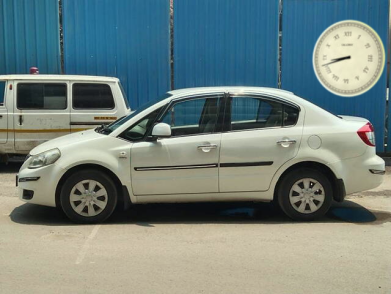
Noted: {"hour": 8, "minute": 42}
